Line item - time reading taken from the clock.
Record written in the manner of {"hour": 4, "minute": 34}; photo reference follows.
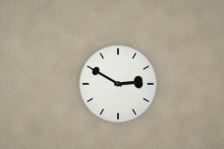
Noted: {"hour": 2, "minute": 50}
